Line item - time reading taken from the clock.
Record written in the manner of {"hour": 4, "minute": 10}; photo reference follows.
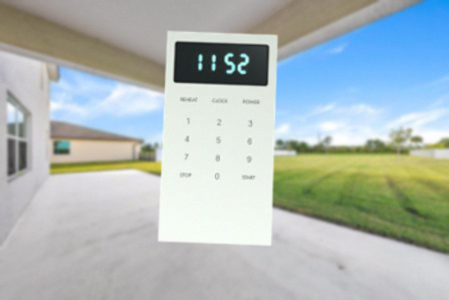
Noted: {"hour": 11, "minute": 52}
